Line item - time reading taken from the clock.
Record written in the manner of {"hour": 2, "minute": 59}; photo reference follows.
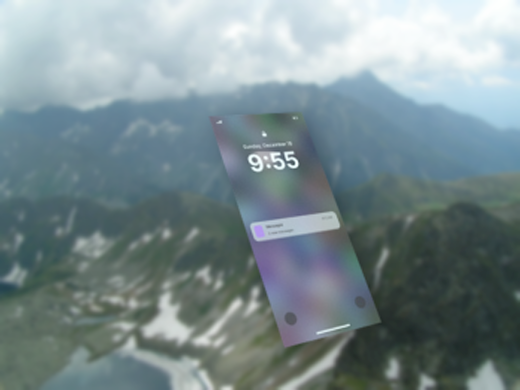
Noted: {"hour": 9, "minute": 55}
